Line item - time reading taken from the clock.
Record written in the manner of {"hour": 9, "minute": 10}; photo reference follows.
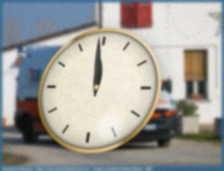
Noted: {"hour": 11, "minute": 59}
